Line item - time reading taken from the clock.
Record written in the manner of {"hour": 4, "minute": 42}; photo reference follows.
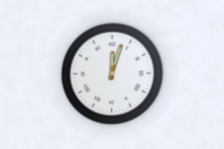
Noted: {"hour": 12, "minute": 3}
